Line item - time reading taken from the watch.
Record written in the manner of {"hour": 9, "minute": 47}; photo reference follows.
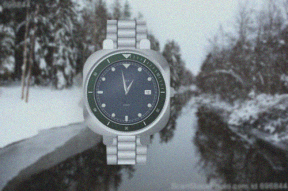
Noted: {"hour": 12, "minute": 58}
